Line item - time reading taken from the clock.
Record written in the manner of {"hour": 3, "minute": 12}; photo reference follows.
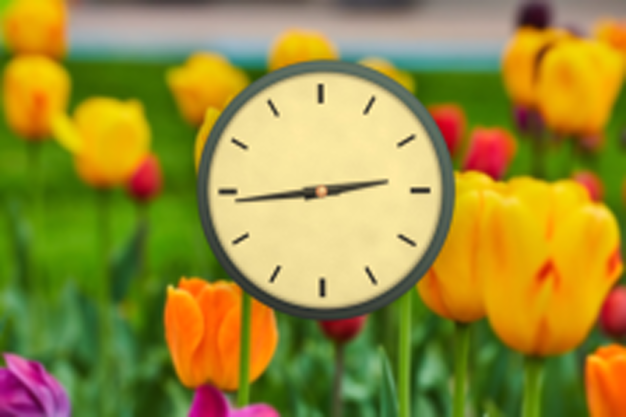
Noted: {"hour": 2, "minute": 44}
